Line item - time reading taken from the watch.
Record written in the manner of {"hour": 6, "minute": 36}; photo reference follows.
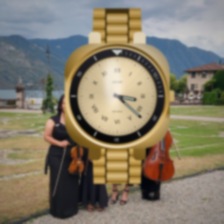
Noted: {"hour": 3, "minute": 22}
